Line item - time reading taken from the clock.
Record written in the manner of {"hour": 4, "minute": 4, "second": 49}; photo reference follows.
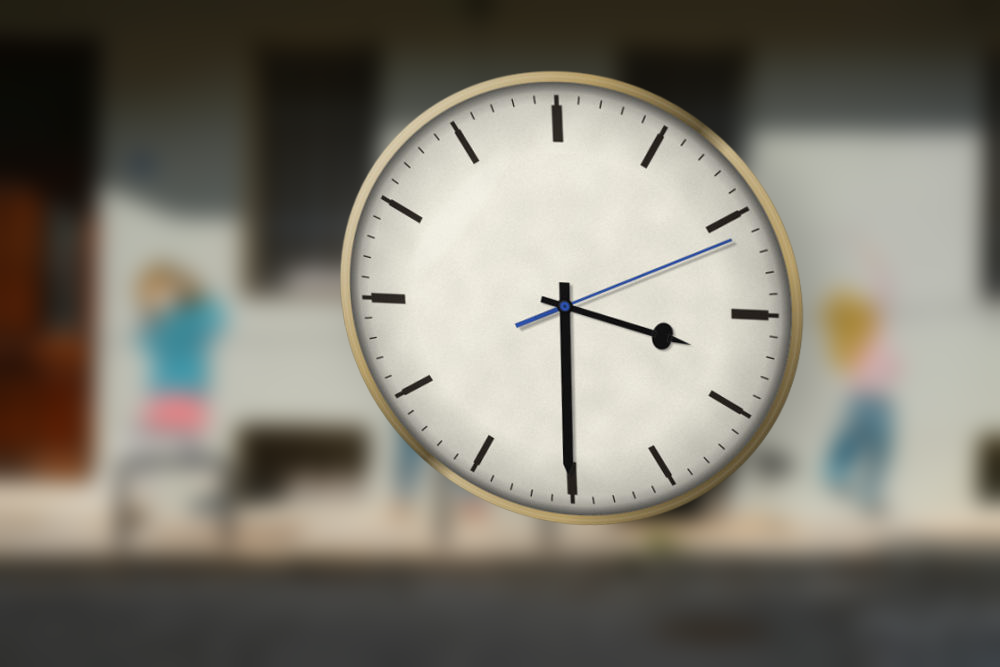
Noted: {"hour": 3, "minute": 30, "second": 11}
